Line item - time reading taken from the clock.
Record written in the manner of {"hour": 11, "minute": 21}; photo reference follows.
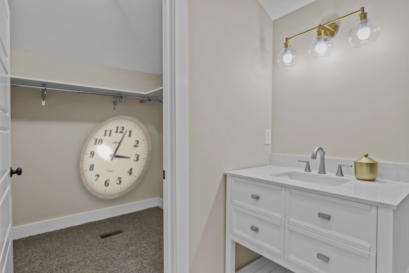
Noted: {"hour": 3, "minute": 3}
